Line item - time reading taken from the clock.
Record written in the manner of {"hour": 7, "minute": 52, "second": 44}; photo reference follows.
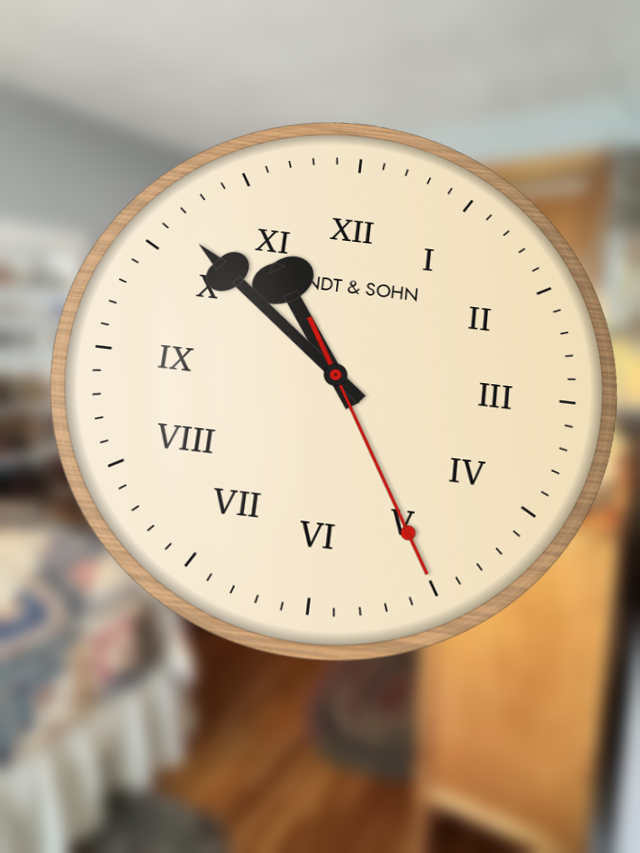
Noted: {"hour": 10, "minute": 51, "second": 25}
